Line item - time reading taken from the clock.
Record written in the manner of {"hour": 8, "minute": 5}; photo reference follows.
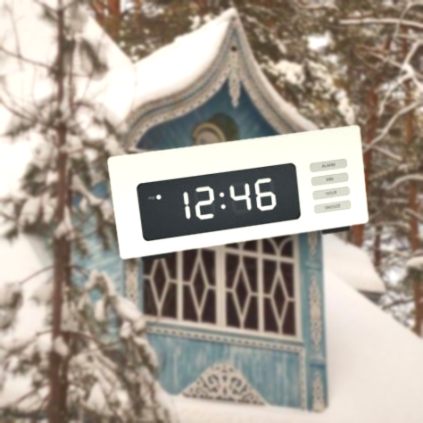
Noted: {"hour": 12, "minute": 46}
